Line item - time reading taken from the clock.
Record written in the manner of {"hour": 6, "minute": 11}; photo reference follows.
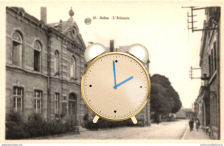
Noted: {"hour": 1, "minute": 59}
